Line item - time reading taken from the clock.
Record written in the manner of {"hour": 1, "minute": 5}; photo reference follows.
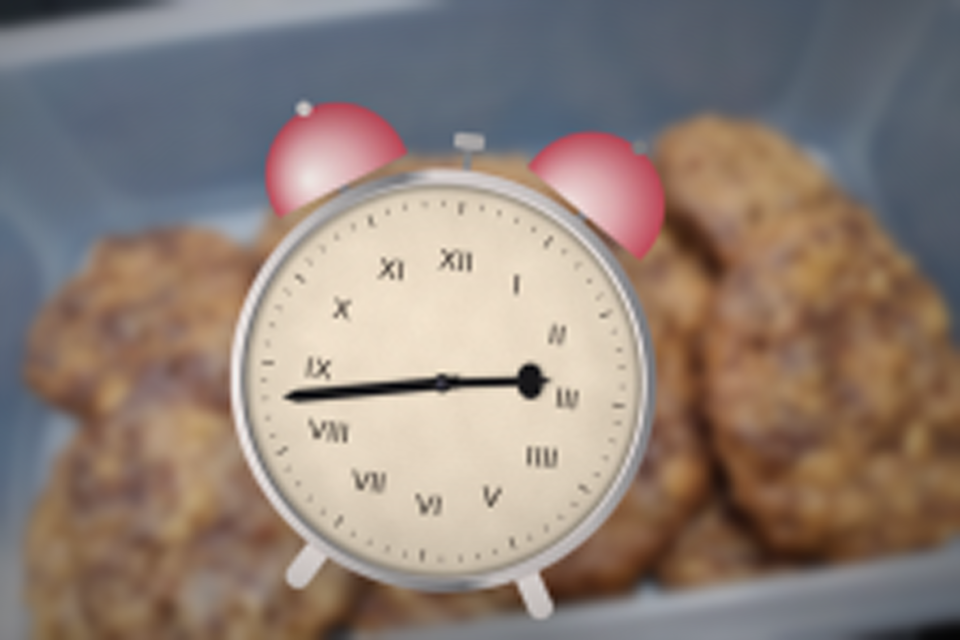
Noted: {"hour": 2, "minute": 43}
